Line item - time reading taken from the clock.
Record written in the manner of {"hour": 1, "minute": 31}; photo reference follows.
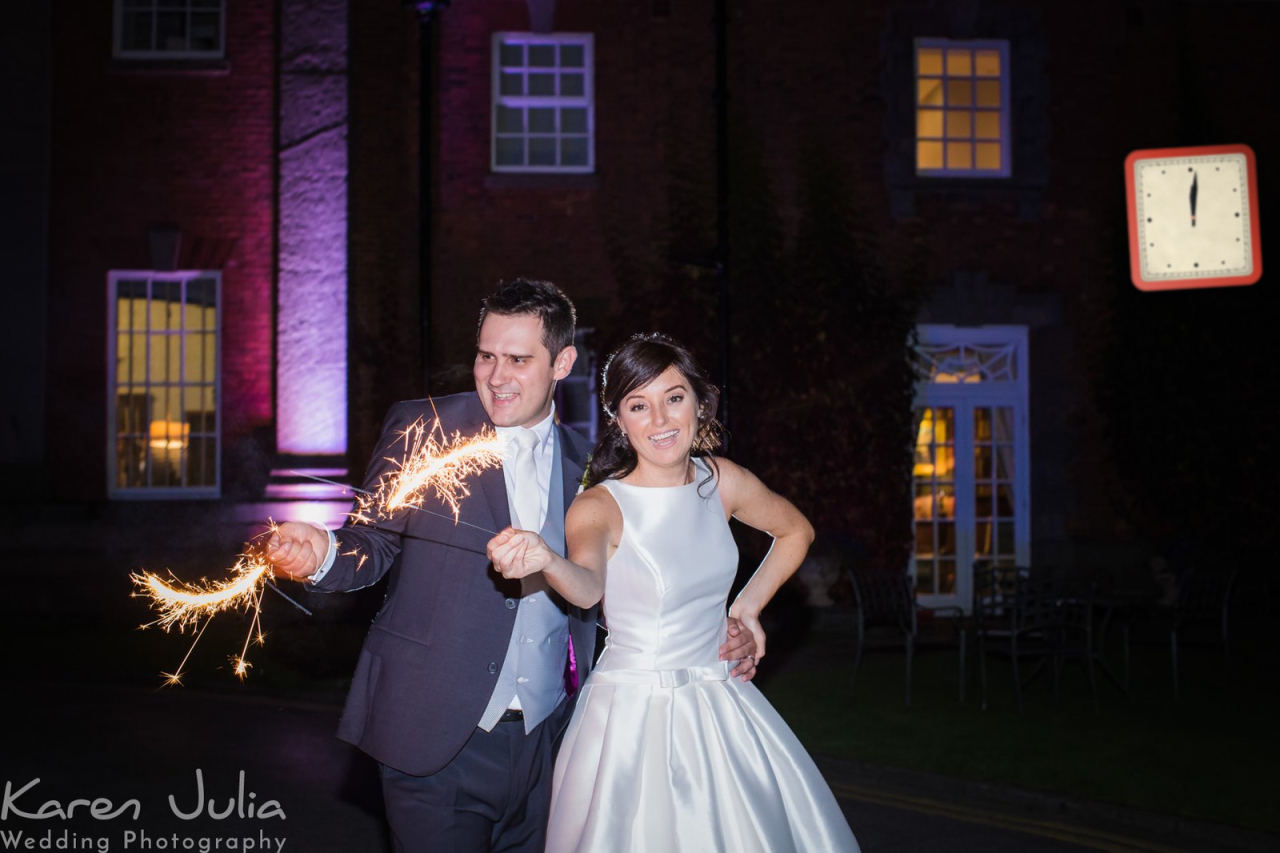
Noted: {"hour": 12, "minute": 1}
